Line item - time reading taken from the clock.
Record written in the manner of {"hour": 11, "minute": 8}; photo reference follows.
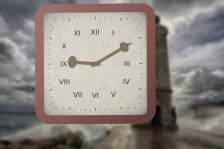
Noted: {"hour": 9, "minute": 10}
